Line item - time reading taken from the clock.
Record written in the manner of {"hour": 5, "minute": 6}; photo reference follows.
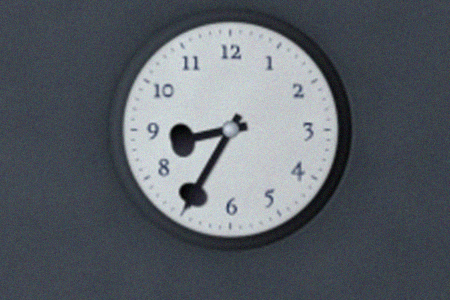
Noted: {"hour": 8, "minute": 35}
